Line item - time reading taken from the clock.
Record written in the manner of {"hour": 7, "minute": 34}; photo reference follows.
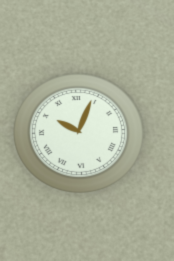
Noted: {"hour": 10, "minute": 4}
